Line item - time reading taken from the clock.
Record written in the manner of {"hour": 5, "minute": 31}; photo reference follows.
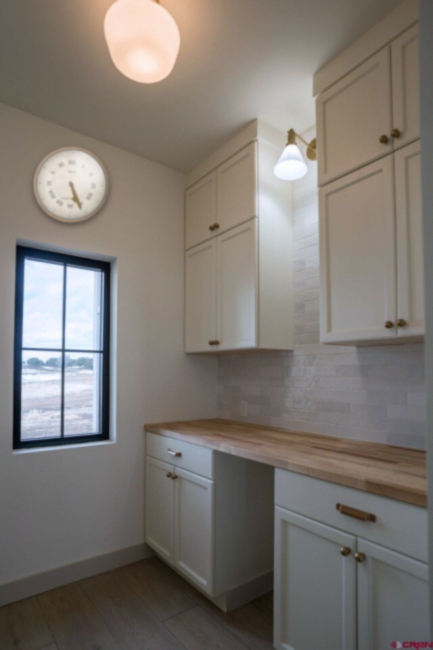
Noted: {"hour": 5, "minute": 26}
